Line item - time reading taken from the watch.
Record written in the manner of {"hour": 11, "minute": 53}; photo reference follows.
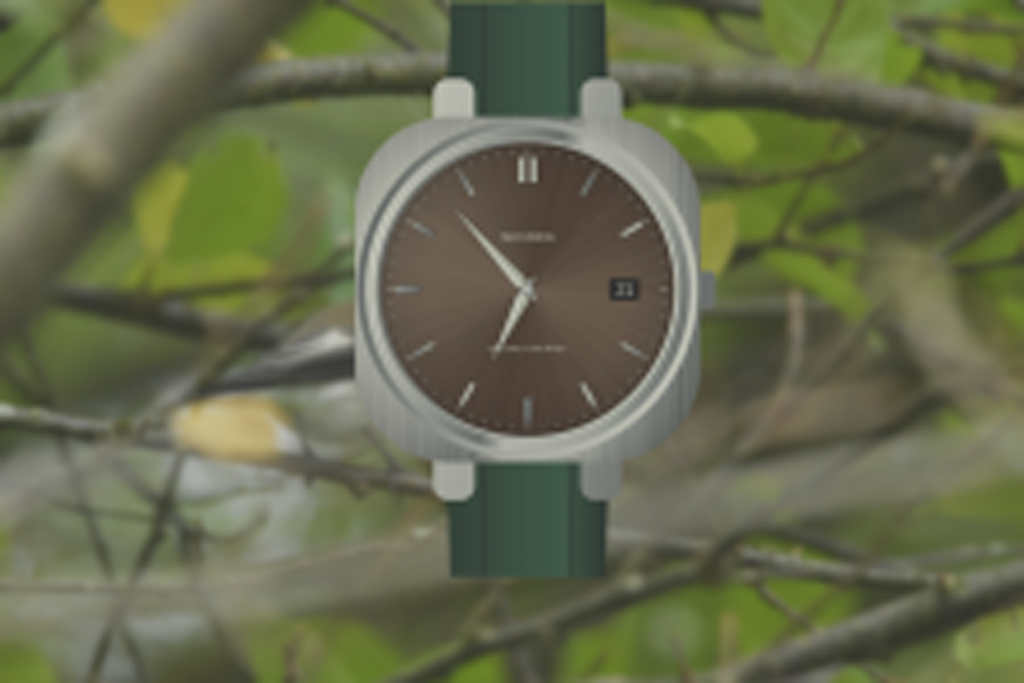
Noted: {"hour": 6, "minute": 53}
